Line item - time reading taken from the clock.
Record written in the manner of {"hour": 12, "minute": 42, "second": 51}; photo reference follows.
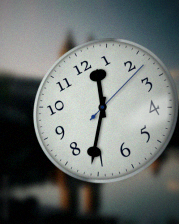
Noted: {"hour": 12, "minute": 36, "second": 12}
